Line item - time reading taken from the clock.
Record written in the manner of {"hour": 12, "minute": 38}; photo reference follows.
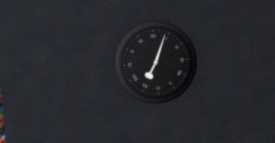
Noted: {"hour": 7, "minute": 4}
